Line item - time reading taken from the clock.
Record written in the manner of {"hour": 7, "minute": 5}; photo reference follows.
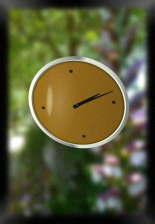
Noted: {"hour": 2, "minute": 12}
